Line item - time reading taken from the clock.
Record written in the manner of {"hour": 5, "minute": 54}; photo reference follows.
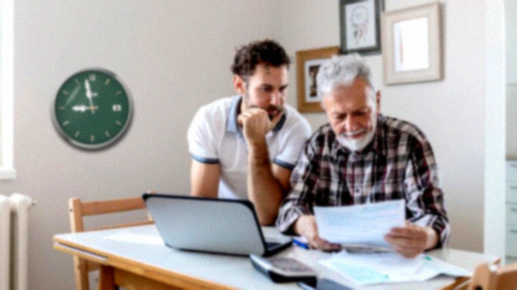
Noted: {"hour": 8, "minute": 58}
